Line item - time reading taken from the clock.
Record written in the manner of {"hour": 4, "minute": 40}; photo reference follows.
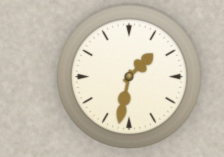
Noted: {"hour": 1, "minute": 32}
